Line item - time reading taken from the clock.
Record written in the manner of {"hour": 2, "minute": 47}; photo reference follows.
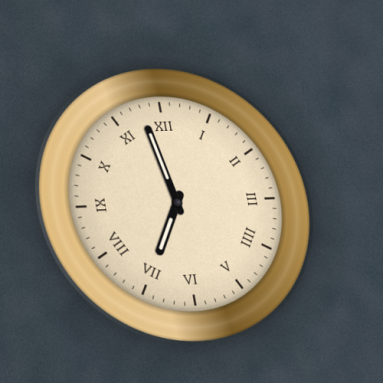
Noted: {"hour": 6, "minute": 58}
